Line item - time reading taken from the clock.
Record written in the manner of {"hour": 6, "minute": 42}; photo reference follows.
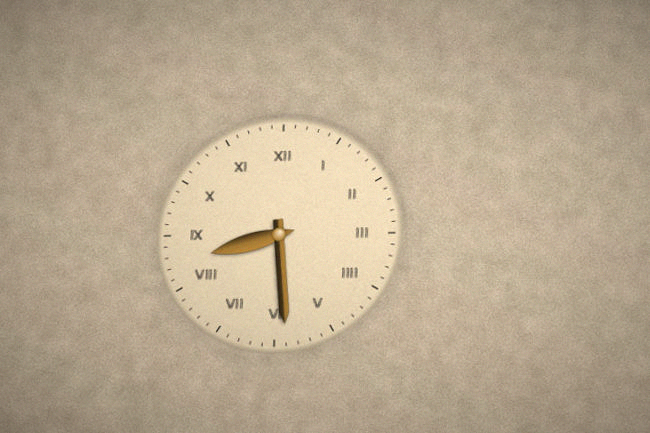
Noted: {"hour": 8, "minute": 29}
